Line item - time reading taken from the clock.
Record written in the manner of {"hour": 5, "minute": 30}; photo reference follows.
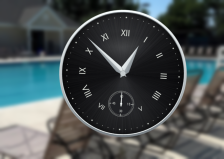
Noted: {"hour": 12, "minute": 52}
